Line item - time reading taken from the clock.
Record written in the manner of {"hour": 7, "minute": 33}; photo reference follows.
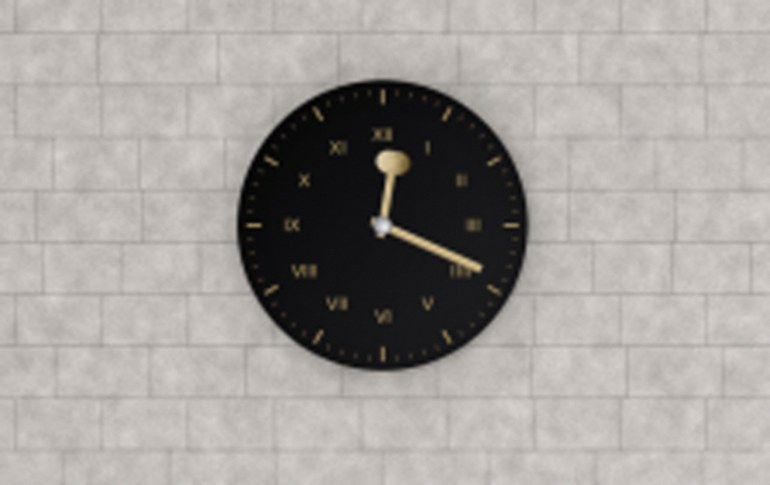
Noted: {"hour": 12, "minute": 19}
